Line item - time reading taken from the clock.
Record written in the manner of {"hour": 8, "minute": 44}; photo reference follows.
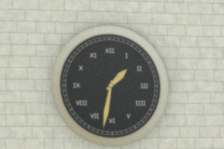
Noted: {"hour": 1, "minute": 32}
